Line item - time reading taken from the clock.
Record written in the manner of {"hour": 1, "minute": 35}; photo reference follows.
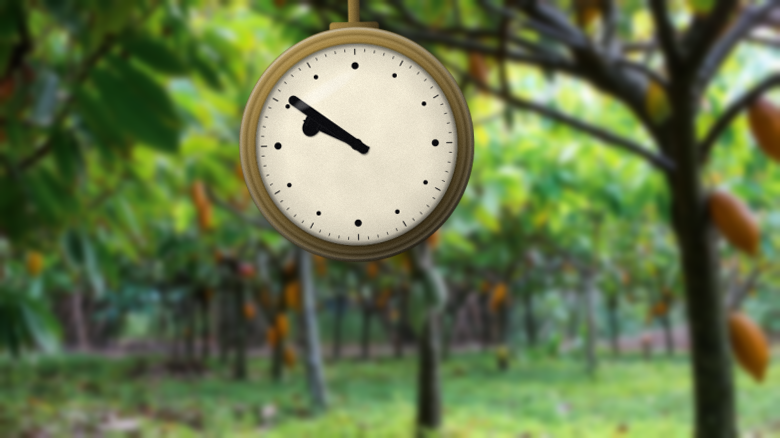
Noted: {"hour": 9, "minute": 51}
